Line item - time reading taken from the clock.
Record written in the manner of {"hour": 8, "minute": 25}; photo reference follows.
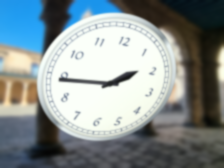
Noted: {"hour": 1, "minute": 44}
